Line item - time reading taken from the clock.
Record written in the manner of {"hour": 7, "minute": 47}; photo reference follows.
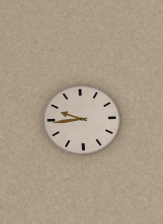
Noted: {"hour": 9, "minute": 44}
